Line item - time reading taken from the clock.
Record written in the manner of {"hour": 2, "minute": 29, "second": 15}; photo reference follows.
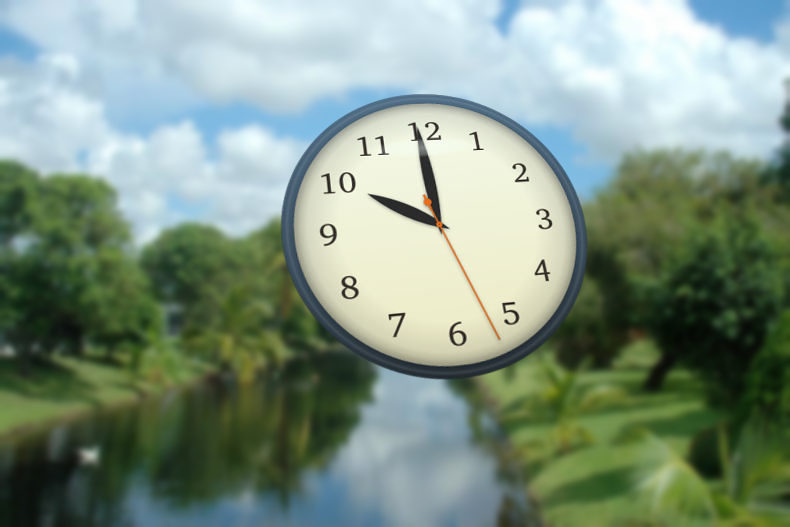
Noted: {"hour": 9, "minute": 59, "second": 27}
